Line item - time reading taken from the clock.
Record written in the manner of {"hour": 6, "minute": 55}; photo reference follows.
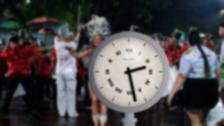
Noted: {"hour": 2, "minute": 28}
